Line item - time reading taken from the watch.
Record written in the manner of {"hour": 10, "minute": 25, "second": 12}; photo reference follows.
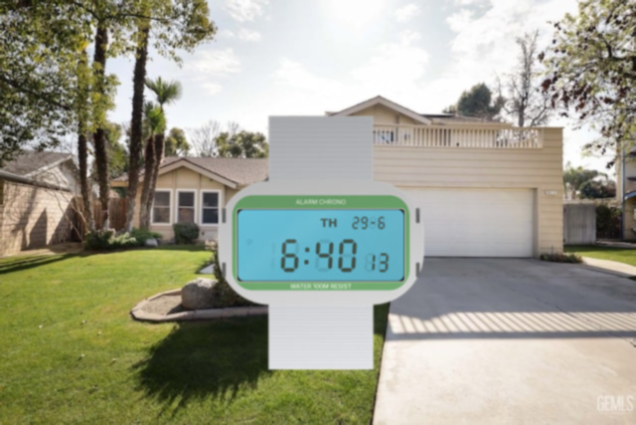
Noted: {"hour": 6, "minute": 40, "second": 13}
